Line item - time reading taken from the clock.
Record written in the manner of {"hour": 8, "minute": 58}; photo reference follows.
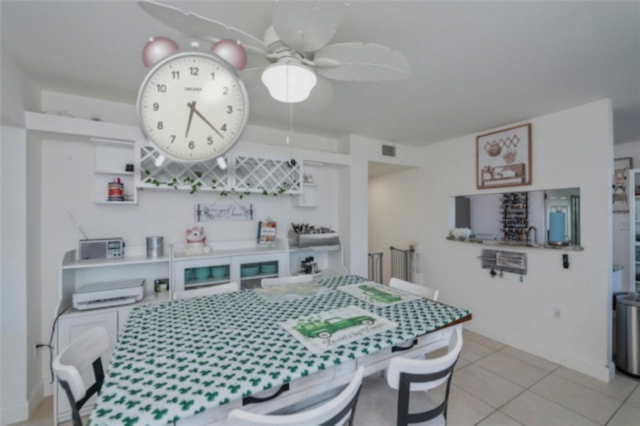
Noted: {"hour": 6, "minute": 22}
